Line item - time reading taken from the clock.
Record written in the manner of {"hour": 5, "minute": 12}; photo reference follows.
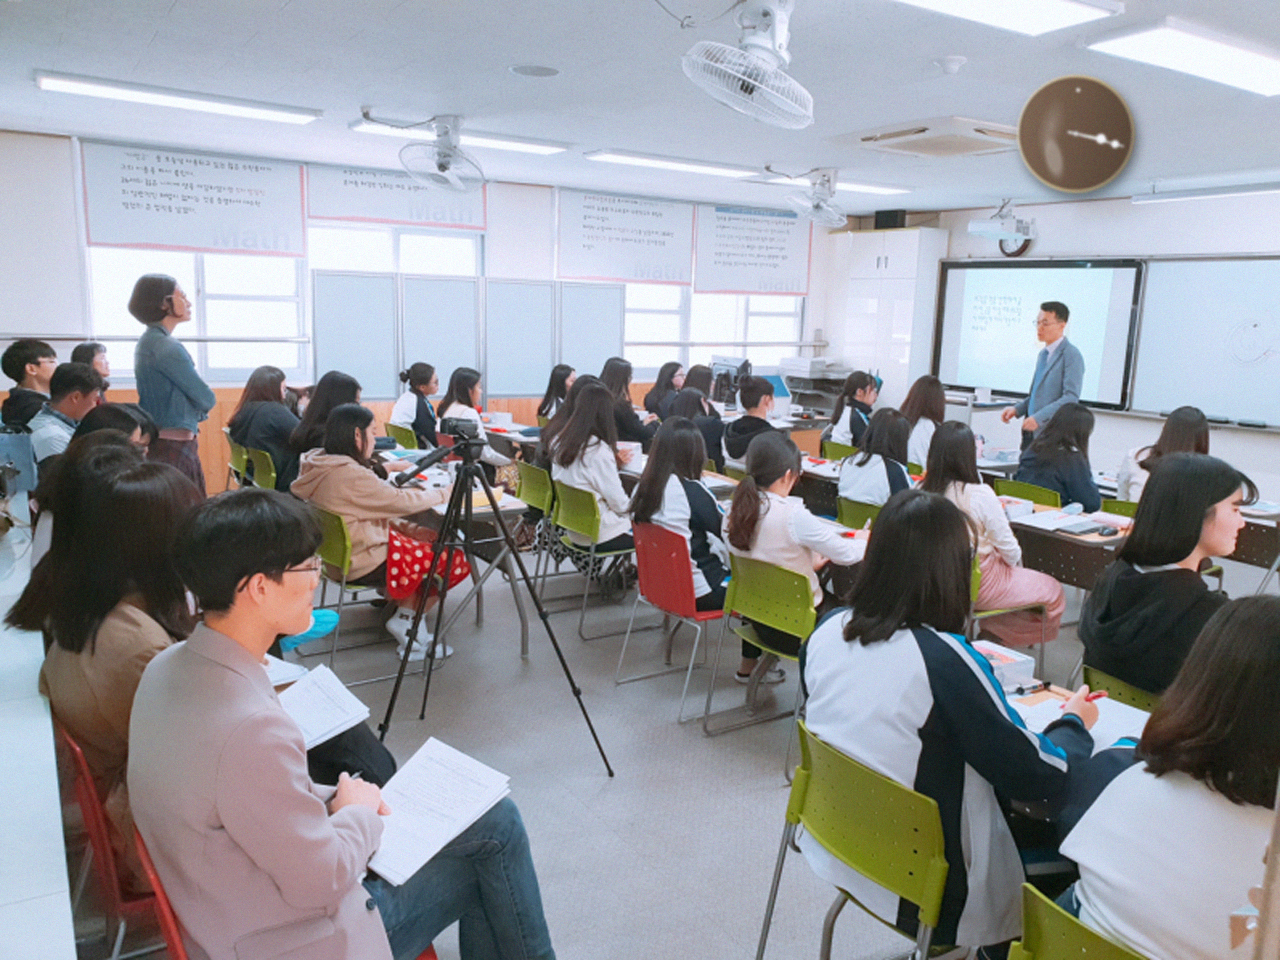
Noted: {"hour": 3, "minute": 17}
